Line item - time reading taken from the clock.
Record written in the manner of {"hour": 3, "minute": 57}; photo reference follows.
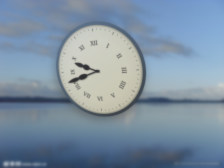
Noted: {"hour": 9, "minute": 42}
